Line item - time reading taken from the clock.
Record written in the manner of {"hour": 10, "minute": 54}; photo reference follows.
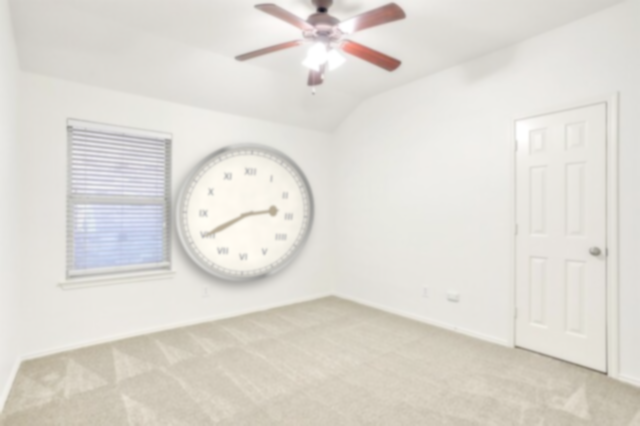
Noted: {"hour": 2, "minute": 40}
